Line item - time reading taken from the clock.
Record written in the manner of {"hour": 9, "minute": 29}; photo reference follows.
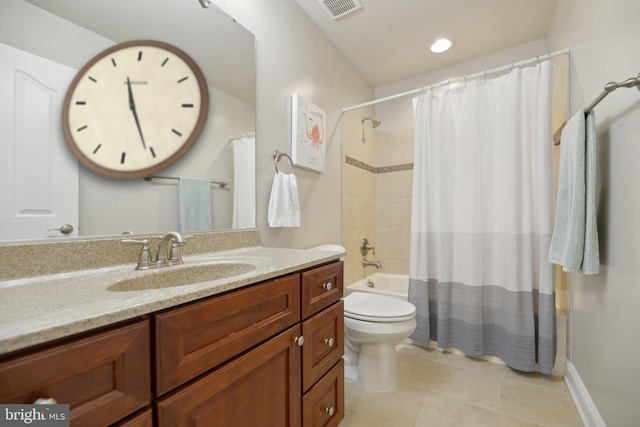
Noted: {"hour": 11, "minute": 26}
